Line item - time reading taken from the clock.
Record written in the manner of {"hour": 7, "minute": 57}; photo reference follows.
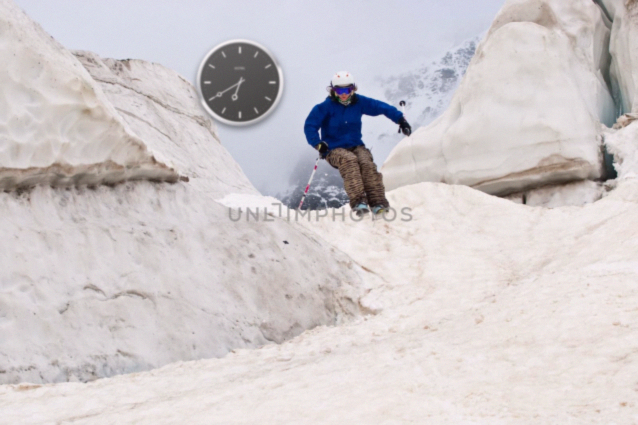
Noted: {"hour": 6, "minute": 40}
